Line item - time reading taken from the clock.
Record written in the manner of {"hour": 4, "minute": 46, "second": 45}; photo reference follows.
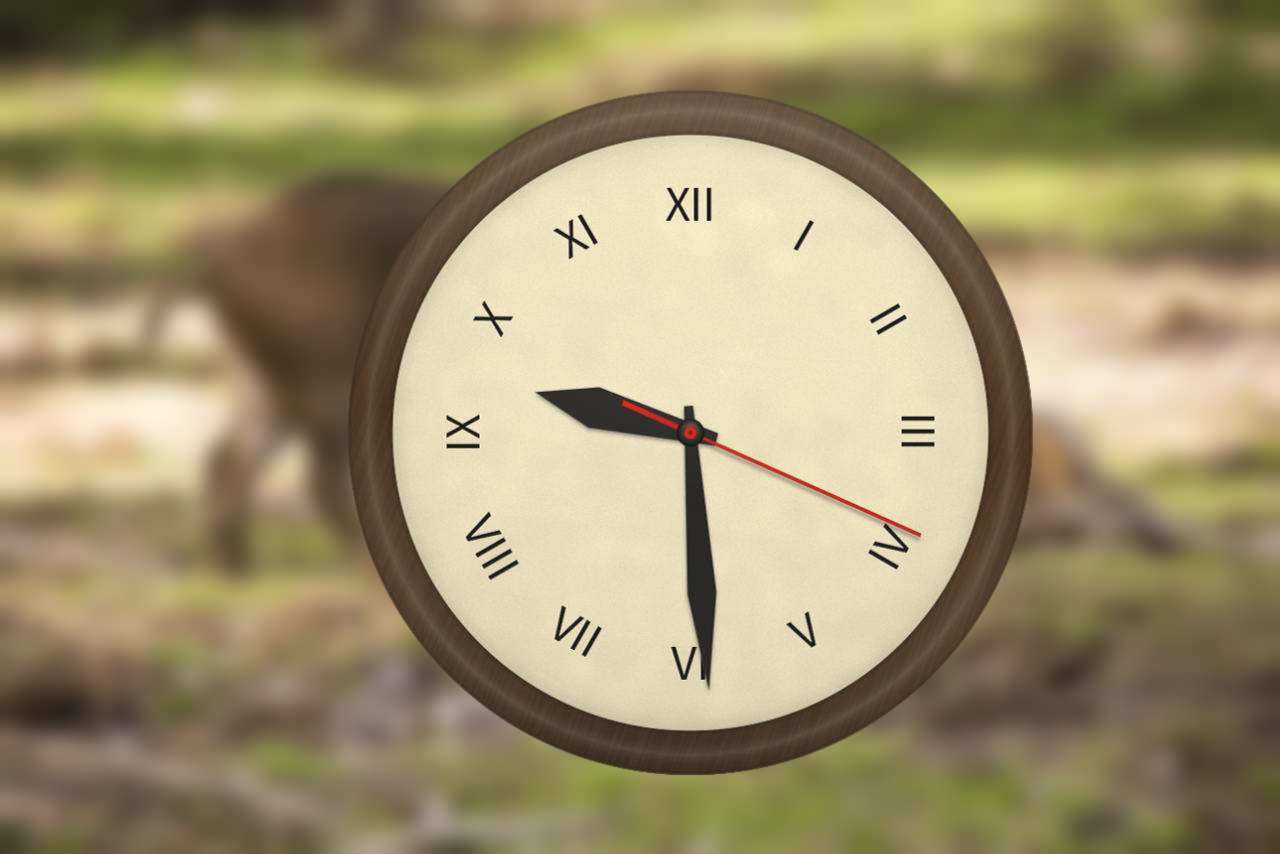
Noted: {"hour": 9, "minute": 29, "second": 19}
